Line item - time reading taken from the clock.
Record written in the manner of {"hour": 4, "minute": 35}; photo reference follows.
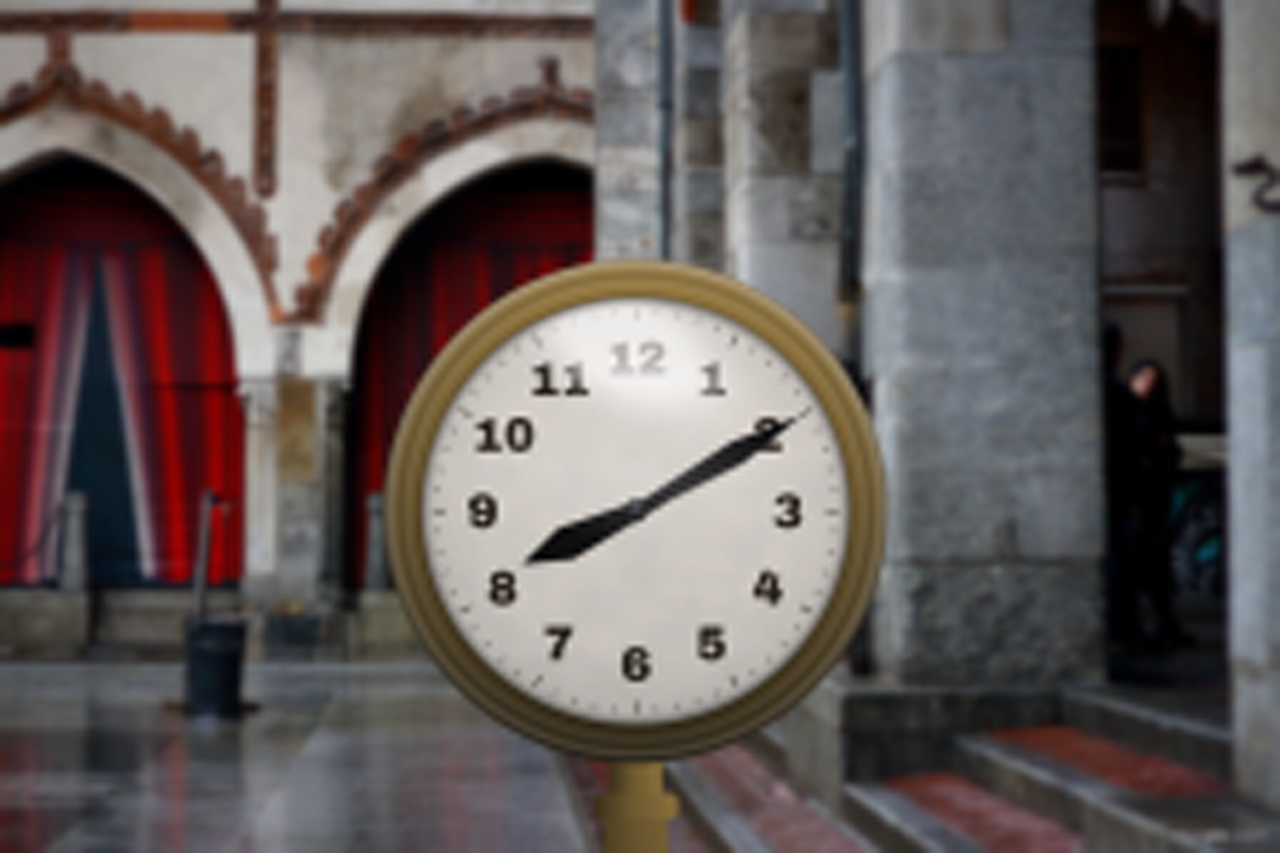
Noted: {"hour": 8, "minute": 10}
